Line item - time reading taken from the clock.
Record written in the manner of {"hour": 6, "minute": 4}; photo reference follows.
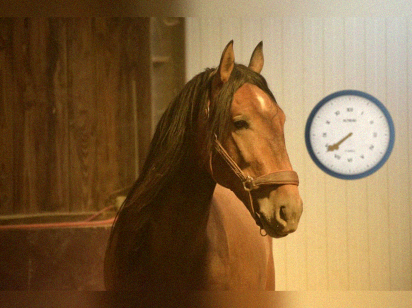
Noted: {"hour": 7, "minute": 39}
